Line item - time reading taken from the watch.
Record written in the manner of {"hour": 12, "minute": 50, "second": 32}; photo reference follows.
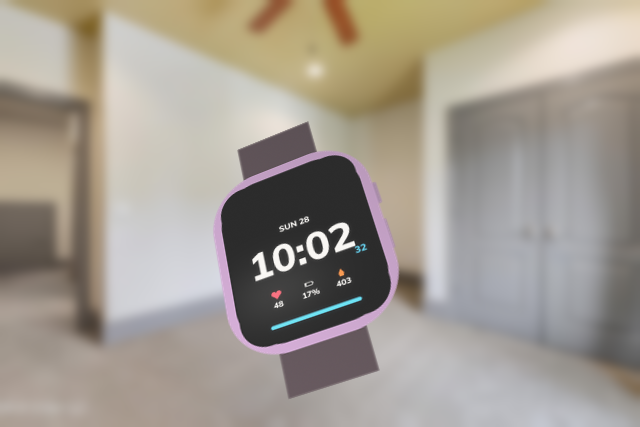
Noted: {"hour": 10, "minute": 2, "second": 32}
